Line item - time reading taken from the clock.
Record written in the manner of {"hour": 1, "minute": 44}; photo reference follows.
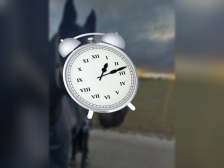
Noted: {"hour": 1, "minute": 13}
